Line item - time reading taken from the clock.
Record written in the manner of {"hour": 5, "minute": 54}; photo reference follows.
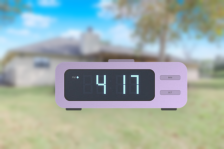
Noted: {"hour": 4, "minute": 17}
